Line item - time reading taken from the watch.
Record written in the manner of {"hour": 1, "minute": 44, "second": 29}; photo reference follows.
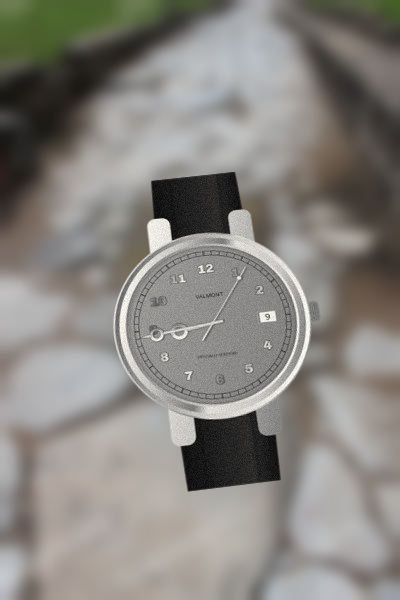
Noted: {"hour": 8, "minute": 44, "second": 6}
